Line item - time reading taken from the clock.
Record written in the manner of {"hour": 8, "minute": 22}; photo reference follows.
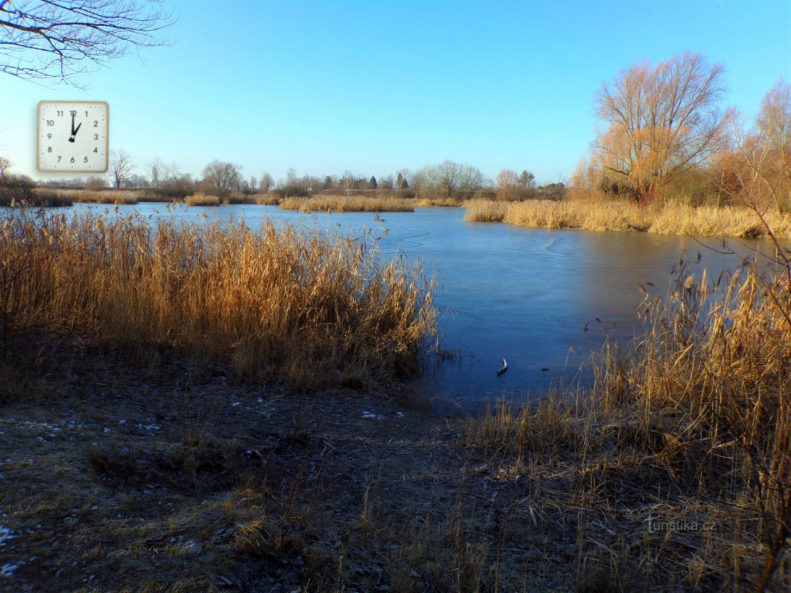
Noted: {"hour": 1, "minute": 0}
